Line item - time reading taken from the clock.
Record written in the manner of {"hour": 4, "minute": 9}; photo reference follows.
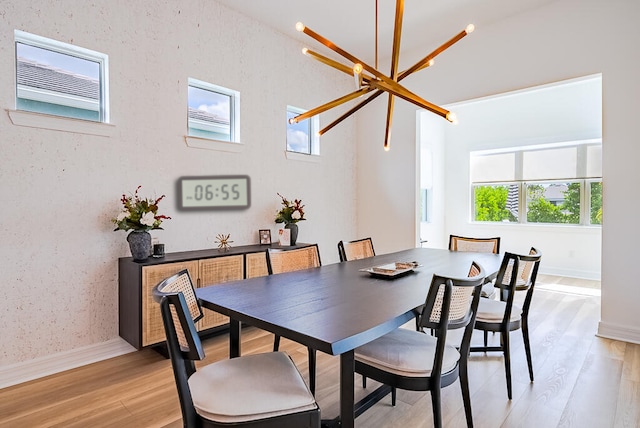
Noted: {"hour": 6, "minute": 55}
